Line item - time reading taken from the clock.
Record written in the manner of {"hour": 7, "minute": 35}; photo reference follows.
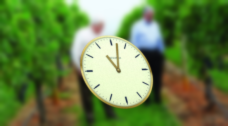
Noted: {"hour": 11, "minute": 2}
